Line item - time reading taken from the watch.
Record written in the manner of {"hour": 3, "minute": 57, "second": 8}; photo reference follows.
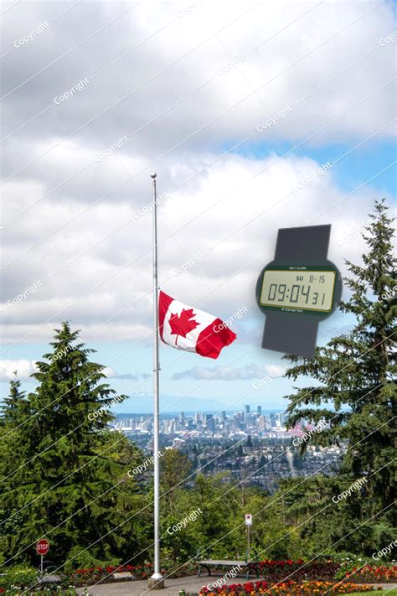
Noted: {"hour": 9, "minute": 4, "second": 31}
